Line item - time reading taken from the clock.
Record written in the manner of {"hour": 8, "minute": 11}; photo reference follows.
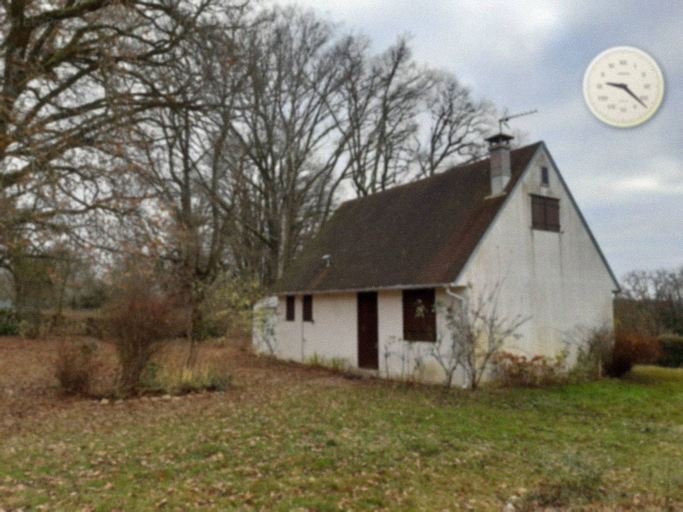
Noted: {"hour": 9, "minute": 22}
